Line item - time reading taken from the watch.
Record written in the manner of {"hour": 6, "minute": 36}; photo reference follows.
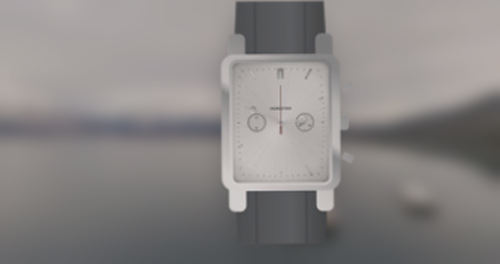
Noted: {"hour": 2, "minute": 49}
